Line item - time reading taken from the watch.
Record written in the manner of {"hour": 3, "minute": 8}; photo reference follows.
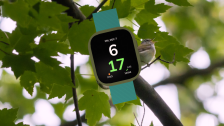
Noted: {"hour": 6, "minute": 17}
